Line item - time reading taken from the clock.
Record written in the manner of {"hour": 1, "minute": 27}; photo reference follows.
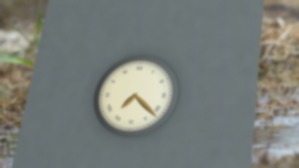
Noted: {"hour": 7, "minute": 22}
